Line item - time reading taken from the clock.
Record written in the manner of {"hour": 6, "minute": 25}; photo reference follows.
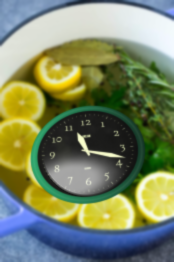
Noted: {"hour": 11, "minute": 18}
